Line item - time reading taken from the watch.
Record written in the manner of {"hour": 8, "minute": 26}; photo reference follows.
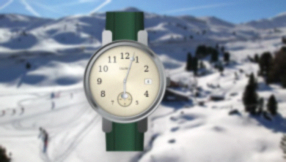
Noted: {"hour": 6, "minute": 3}
